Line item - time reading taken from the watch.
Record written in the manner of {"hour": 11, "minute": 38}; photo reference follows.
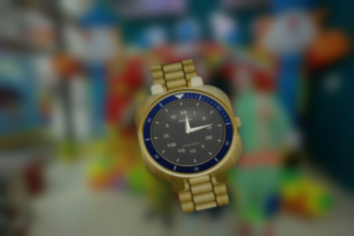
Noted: {"hour": 12, "minute": 14}
